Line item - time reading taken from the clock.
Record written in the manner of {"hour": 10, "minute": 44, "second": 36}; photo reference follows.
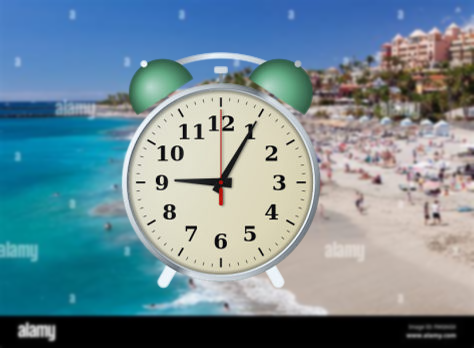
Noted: {"hour": 9, "minute": 5, "second": 0}
